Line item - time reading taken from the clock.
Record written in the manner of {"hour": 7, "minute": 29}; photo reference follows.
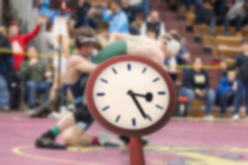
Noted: {"hour": 3, "minute": 26}
